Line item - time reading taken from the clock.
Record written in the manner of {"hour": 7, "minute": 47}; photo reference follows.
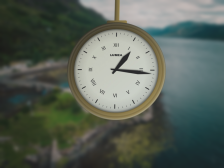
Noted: {"hour": 1, "minute": 16}
